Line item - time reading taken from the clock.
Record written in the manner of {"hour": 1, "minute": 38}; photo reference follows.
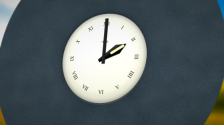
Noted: {"hour": 2, "minute": 0}
